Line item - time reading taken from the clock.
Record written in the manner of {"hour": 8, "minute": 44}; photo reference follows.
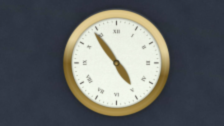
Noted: {"hour": 4, "minute": 54}
